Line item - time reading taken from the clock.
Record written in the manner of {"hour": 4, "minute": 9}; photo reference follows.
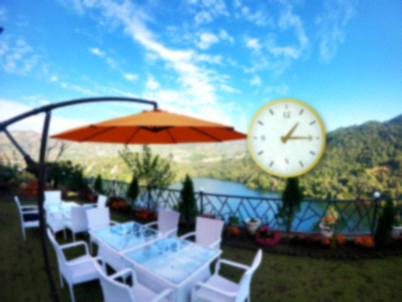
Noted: {"hour": 1, "minute": 15}
